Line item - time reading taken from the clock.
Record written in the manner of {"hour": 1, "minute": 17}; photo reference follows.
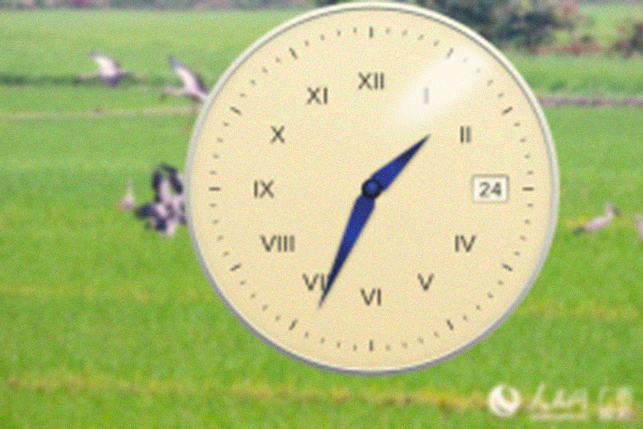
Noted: {"hour": 1, "minute": 34}
